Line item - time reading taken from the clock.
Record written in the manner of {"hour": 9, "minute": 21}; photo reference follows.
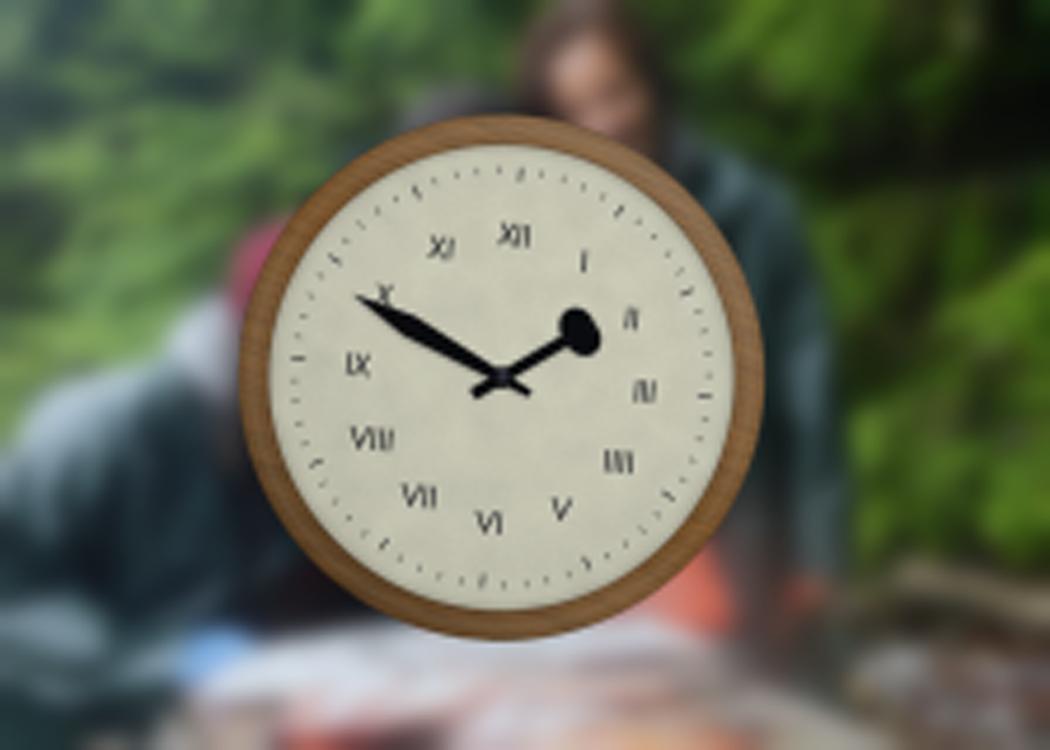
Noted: {"hour": 1, "minute": 49}
